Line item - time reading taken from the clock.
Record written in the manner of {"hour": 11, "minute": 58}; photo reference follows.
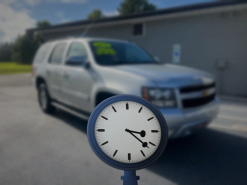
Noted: {"hour": 3, "minute": 22}
